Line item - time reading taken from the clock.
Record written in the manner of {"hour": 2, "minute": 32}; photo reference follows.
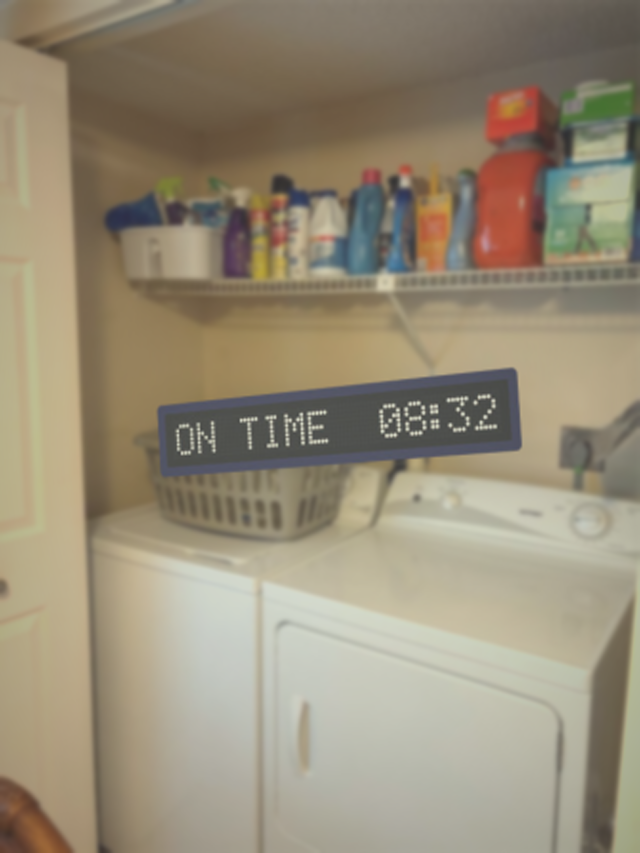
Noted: {"hour": 8, "minute": 32}
